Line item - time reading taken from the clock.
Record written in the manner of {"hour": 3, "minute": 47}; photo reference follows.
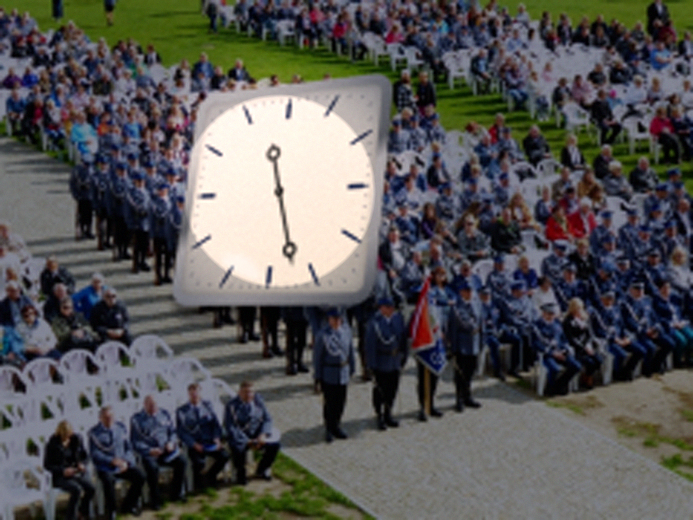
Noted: {"hour": 11, "minute": 27}
